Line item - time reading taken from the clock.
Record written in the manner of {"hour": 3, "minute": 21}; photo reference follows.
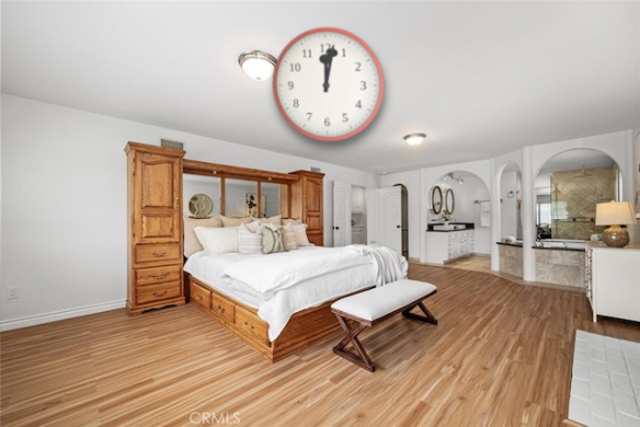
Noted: {"hour": 12, "minute": 2}
